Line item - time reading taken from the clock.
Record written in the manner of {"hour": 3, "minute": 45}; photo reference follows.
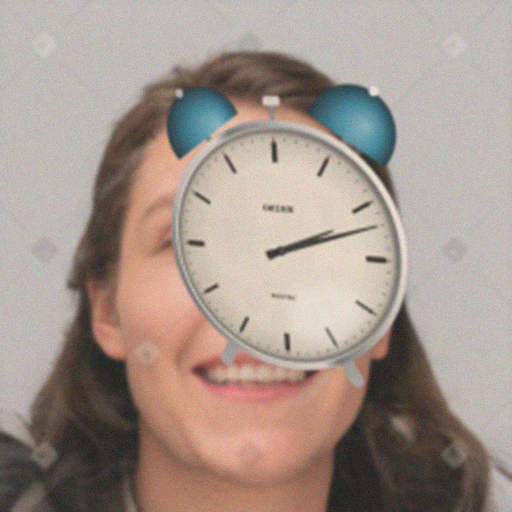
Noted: {"hour": 2, "minute": 12}
